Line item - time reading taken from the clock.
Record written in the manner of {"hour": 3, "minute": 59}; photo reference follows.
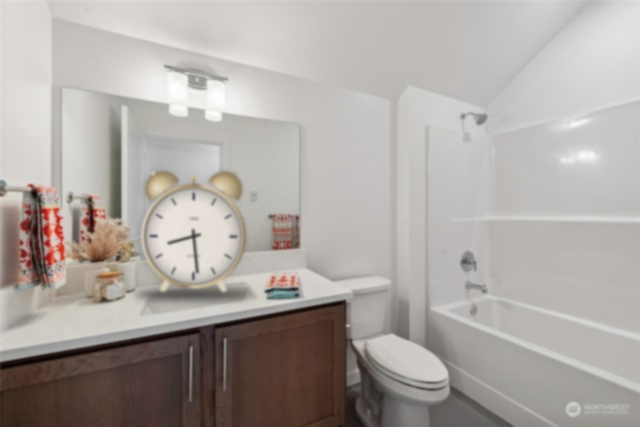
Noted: {"hour": 8, "minute": 29}
